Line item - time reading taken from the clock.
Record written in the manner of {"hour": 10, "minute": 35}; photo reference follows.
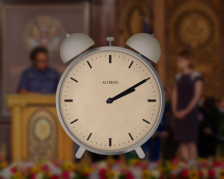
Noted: {"hour": 2, "minute": 10}
